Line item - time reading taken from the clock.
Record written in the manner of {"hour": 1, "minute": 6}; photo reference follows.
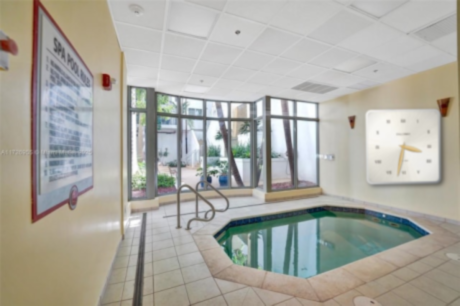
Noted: {"hour": 3, "minute": 32}
